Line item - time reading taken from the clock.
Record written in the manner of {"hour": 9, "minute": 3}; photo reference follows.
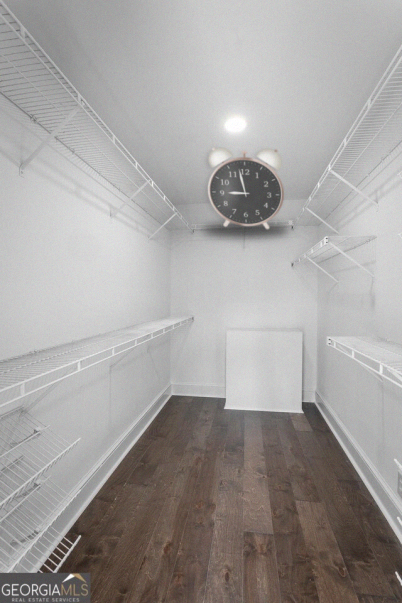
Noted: {"hour": 8, "minute": 58}
